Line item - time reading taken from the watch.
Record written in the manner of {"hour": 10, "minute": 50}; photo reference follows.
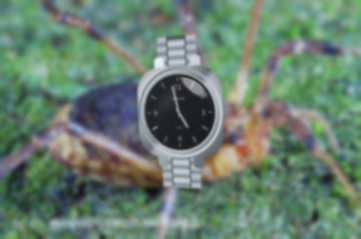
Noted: {"hour": 4, "minute": 58}
